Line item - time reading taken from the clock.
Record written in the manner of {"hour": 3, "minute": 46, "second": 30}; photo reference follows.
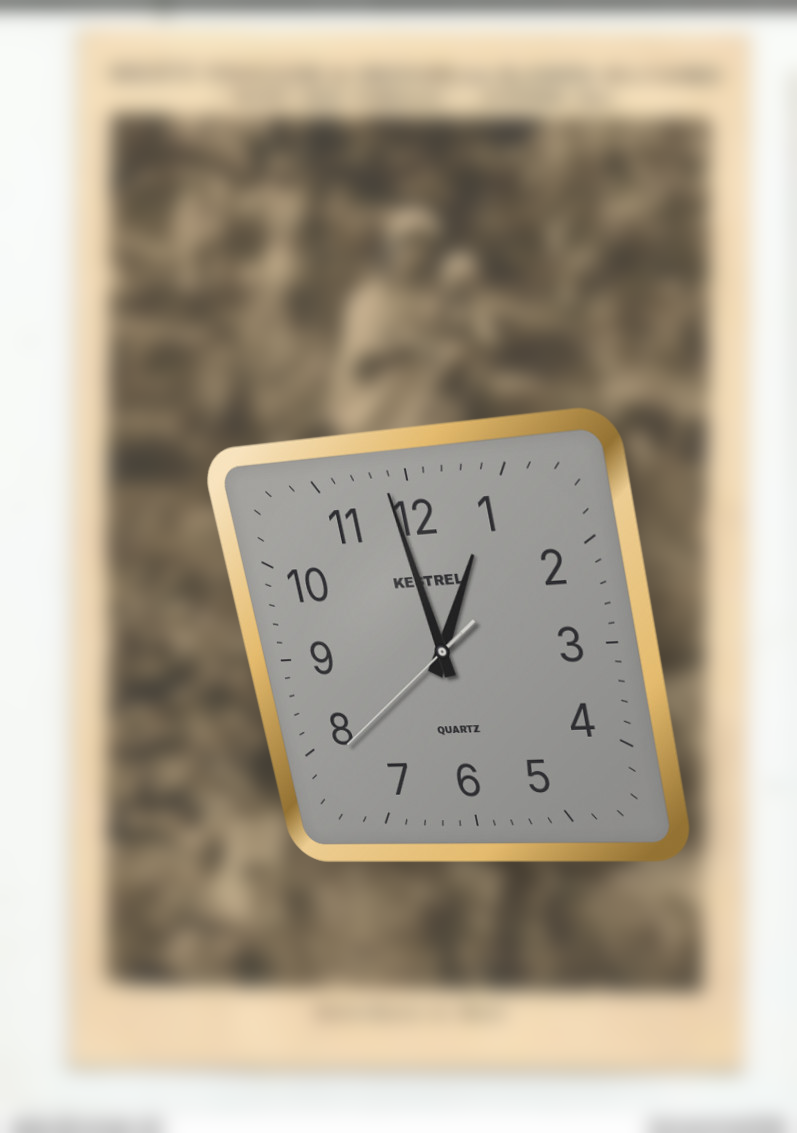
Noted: {"hour": 12, "minute": 58, "second": 39}
